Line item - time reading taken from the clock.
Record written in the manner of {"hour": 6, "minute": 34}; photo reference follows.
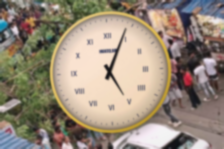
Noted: {"hour": 5, "minute": 4}
